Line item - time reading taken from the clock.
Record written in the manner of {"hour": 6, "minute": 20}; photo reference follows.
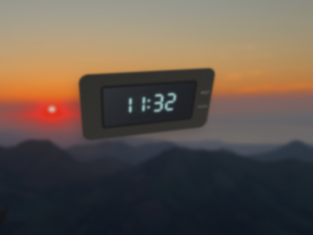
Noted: {"hour": 11, "minute": 32}
